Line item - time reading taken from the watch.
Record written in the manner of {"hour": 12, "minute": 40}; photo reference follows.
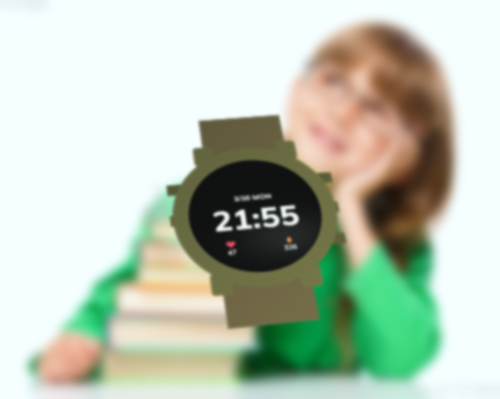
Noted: {"hour": 21, "minute": 55}
